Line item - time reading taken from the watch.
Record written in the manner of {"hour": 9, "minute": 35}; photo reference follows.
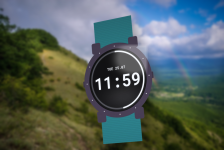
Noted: {"hour": 11, "minute": 59}
